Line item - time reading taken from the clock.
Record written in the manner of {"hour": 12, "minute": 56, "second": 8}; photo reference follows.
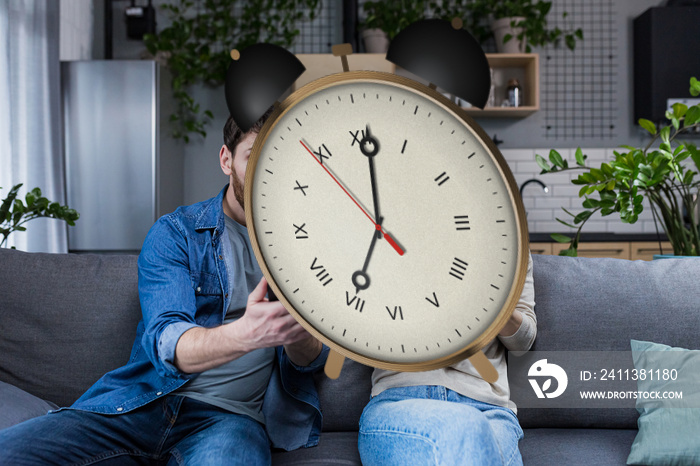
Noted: {"hour": 7, "minute": 0, "second": 54}
